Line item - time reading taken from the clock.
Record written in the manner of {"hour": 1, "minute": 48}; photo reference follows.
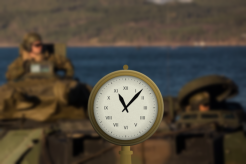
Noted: {"hour": 11, "minute": 7}
